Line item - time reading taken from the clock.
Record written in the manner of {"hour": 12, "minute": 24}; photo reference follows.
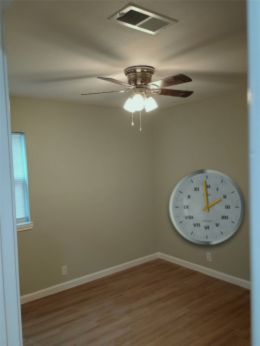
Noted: {"hour": 1, "minute": 59}
